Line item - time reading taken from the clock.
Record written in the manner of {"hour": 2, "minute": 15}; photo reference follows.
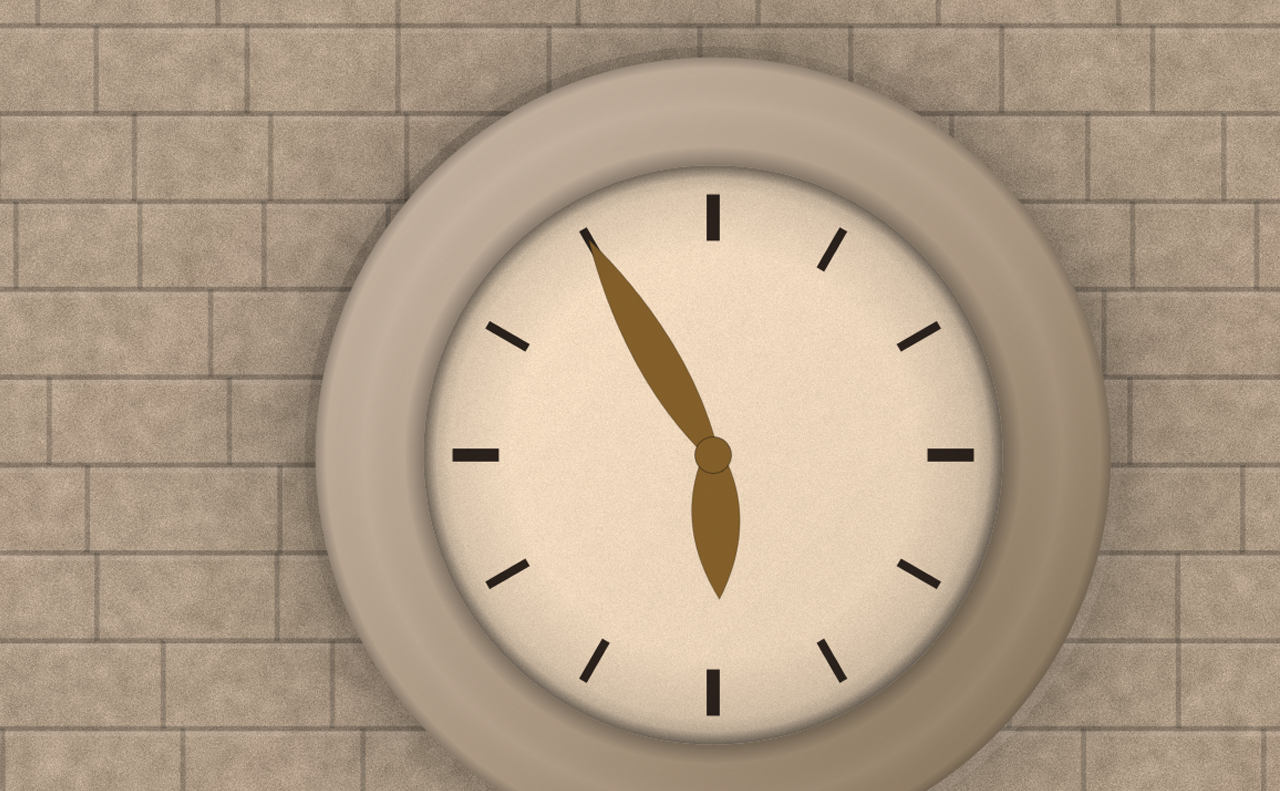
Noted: {"hour": 5, "minute": 55}
